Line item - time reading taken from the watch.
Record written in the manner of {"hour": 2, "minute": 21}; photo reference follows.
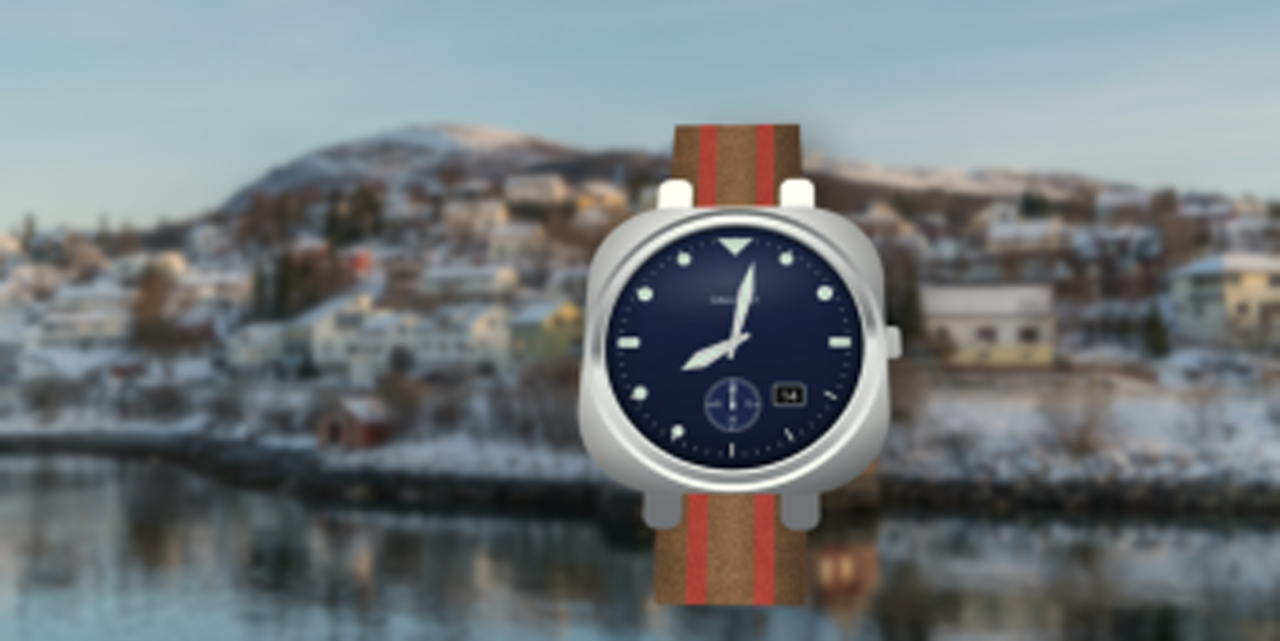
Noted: {"hour": 8, "minute": 2}
